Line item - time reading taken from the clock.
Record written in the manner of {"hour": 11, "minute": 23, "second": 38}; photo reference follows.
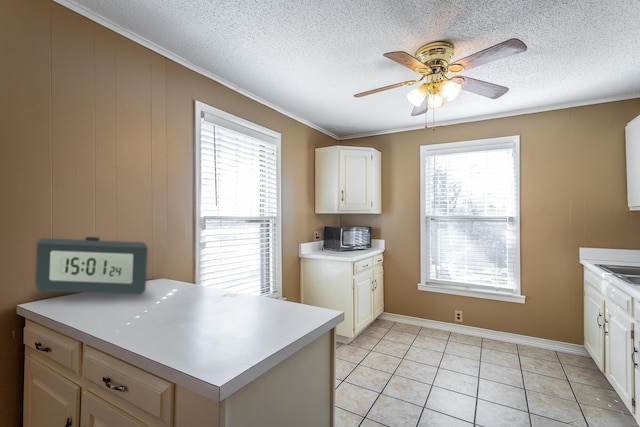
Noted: {"hour": 15, "minute": 1, "second": 24}
